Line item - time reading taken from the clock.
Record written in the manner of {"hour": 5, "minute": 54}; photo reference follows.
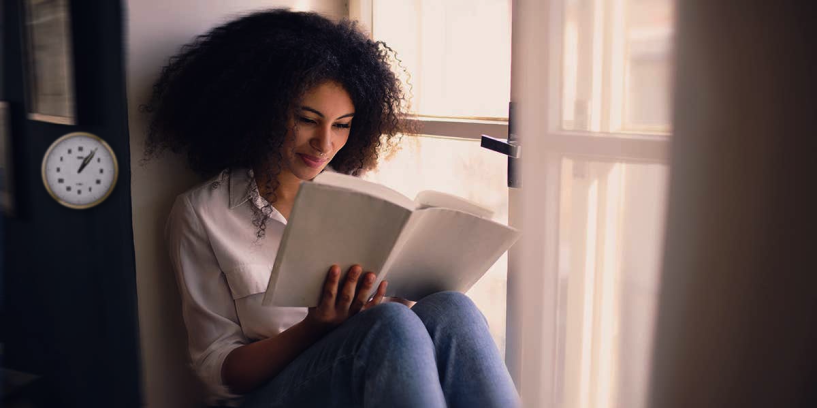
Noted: {"hour": 1, "minute": 6}
